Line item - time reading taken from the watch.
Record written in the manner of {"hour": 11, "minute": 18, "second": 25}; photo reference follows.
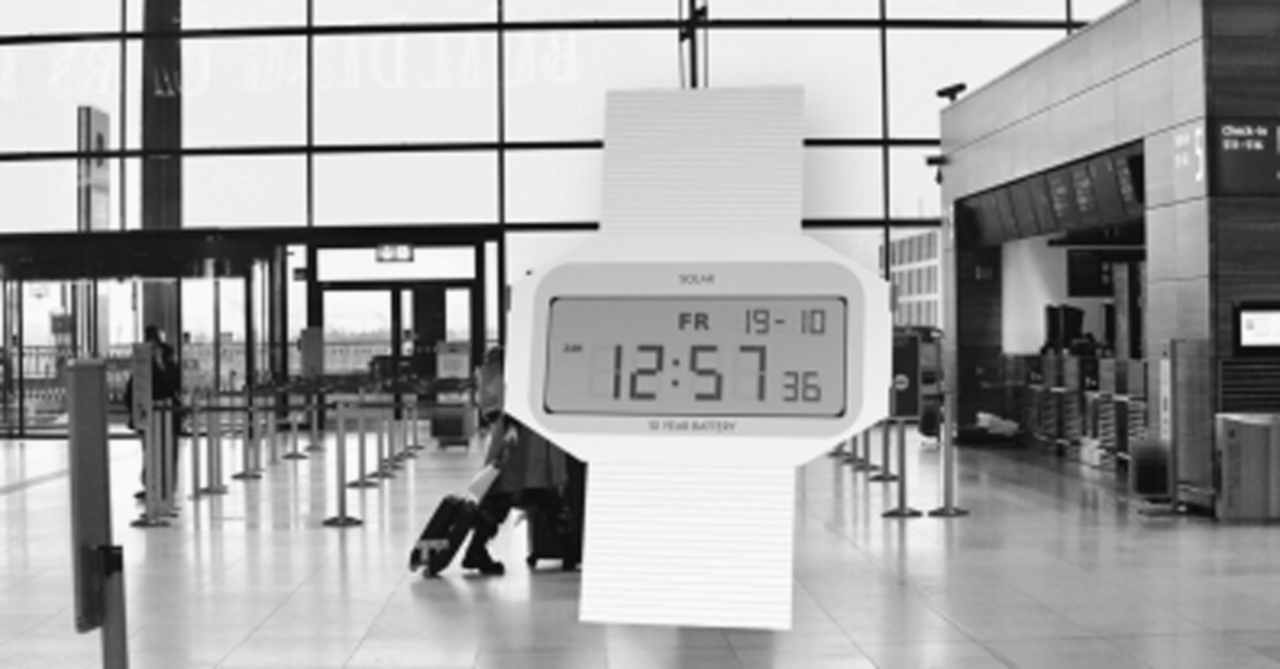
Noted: {"hour": 12, "minute": 57, "second": 36}
